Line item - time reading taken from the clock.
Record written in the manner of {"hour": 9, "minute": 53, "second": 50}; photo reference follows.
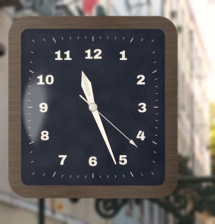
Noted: {"hour": 11, "minute": 26, "second": 22}
